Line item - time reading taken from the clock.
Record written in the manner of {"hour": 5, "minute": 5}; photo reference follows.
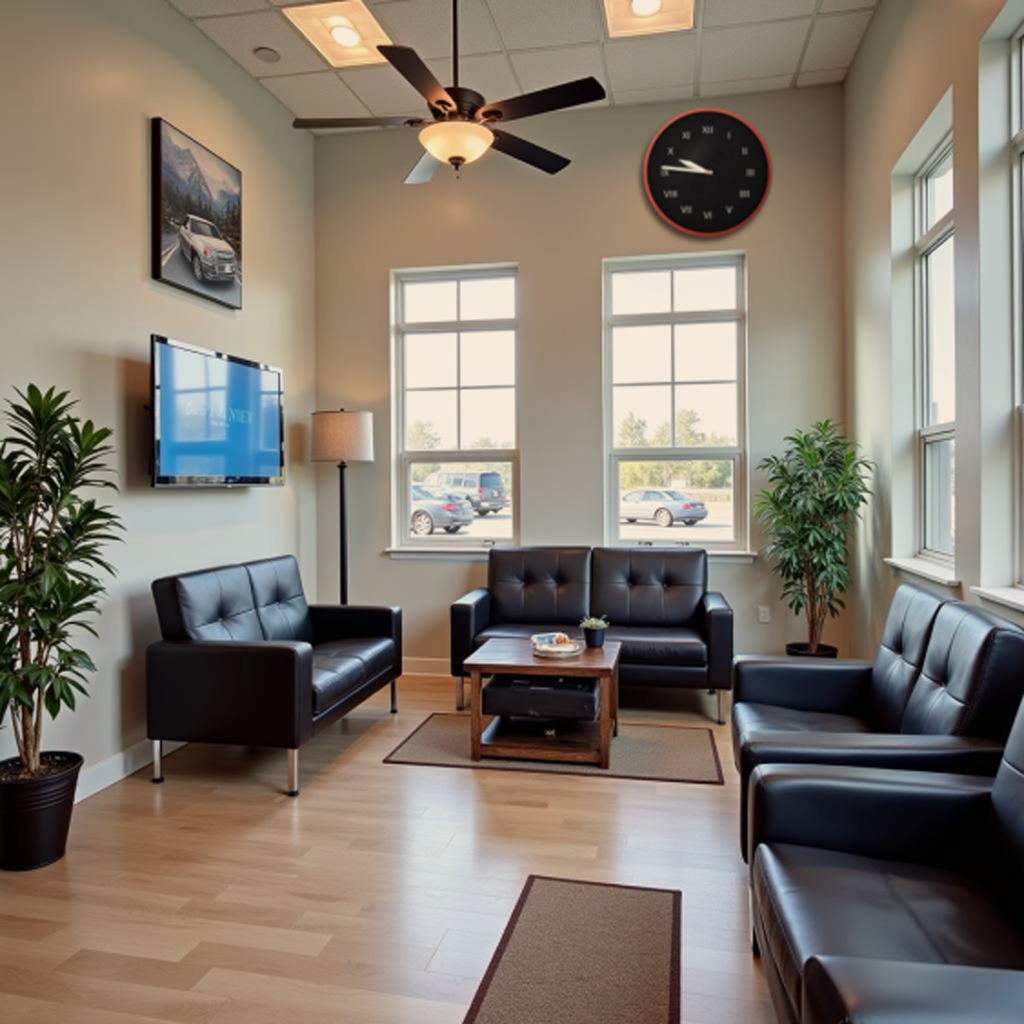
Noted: {"hour": 9, "minute": 46}
